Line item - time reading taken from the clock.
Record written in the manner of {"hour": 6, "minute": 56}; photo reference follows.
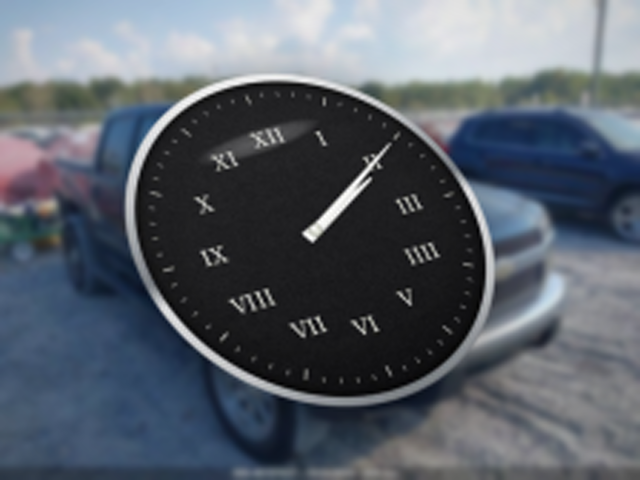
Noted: {"hour": 2, "minute": 10}
